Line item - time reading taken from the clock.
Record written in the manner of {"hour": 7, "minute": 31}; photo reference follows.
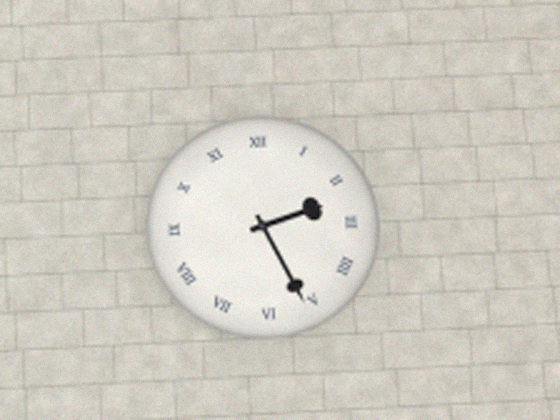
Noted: {"hour": 2, "minute": 26}
